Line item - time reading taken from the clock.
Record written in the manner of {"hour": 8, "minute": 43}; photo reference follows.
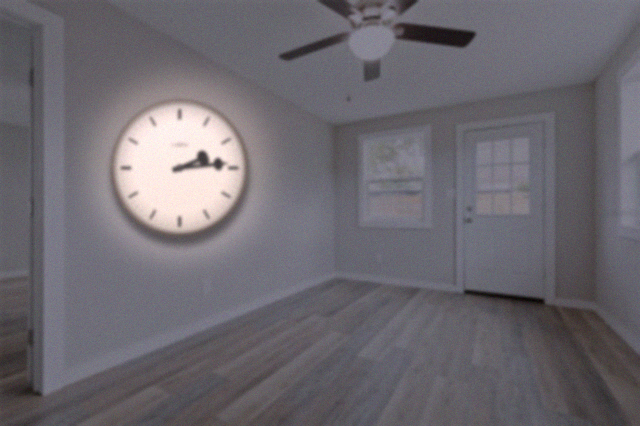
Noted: {"hour": 2, "minute": 14}
